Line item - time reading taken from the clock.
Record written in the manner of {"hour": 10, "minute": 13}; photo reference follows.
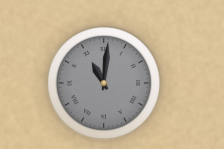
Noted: {"hour": 11, "minute": 1}
